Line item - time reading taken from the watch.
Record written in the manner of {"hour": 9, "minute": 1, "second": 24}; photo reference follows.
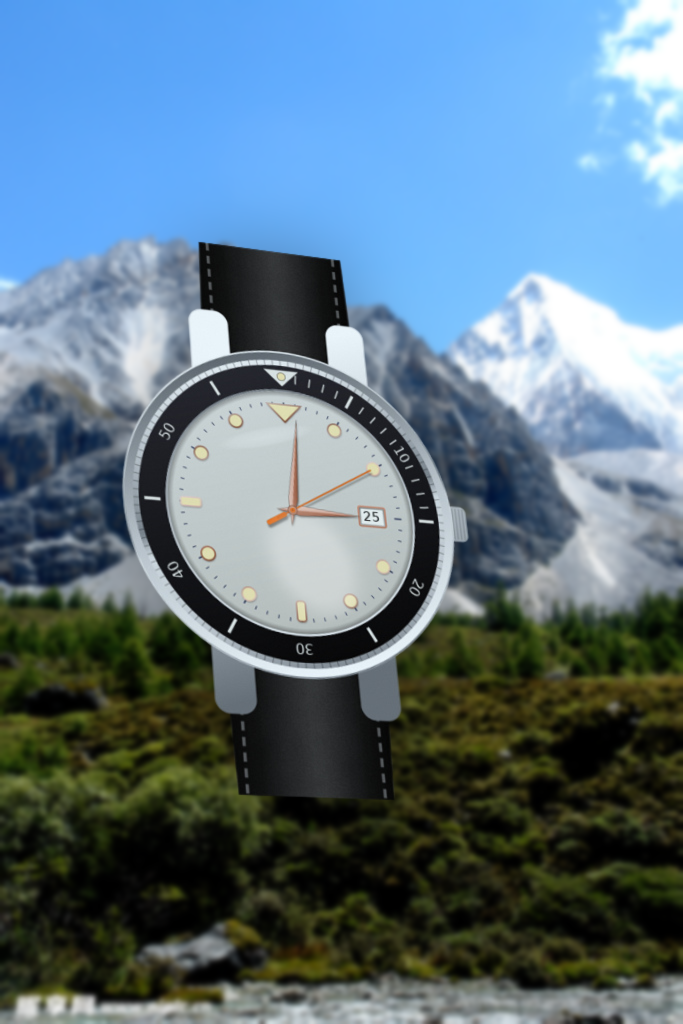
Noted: {"hour": 3, "minute": 1, "second": 10}
